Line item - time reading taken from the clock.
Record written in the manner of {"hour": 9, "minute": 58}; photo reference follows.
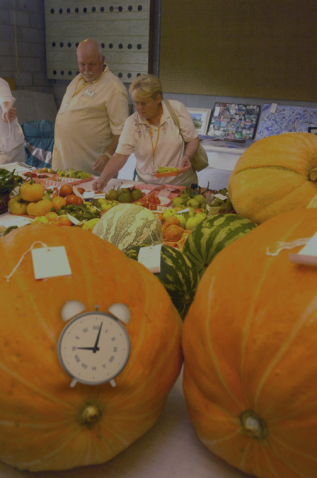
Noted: {"hour": 9, "minute": 2}
